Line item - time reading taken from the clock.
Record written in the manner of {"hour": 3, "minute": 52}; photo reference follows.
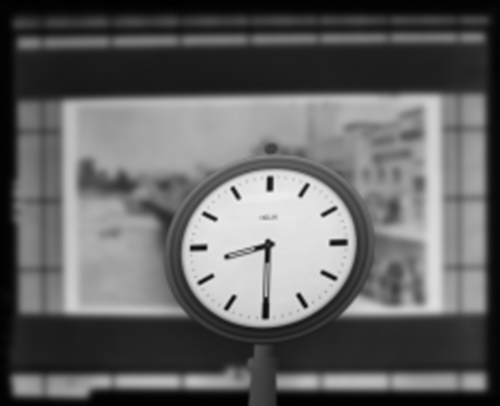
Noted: {"hour": 8, "minute": 30}
